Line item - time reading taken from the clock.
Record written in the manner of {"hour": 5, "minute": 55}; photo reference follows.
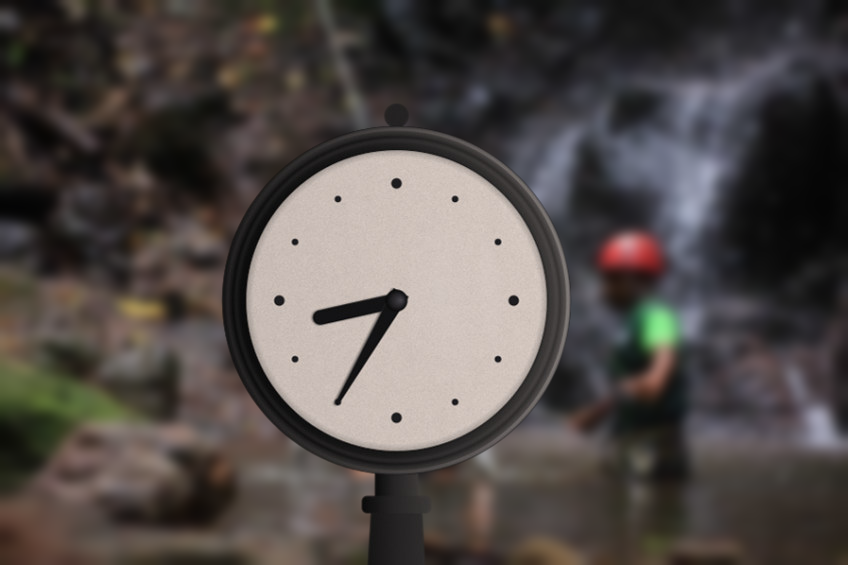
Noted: {"hour": 8, "minute": 35}
